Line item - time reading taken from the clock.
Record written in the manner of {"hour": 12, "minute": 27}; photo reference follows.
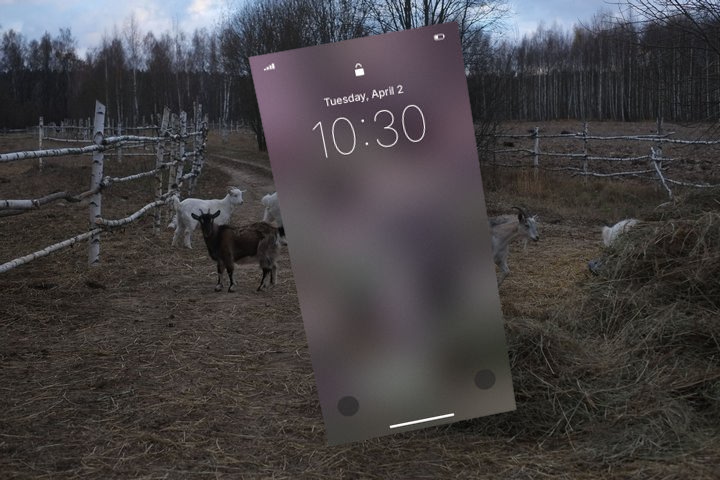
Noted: {"hour": 10, "minute": 30}
